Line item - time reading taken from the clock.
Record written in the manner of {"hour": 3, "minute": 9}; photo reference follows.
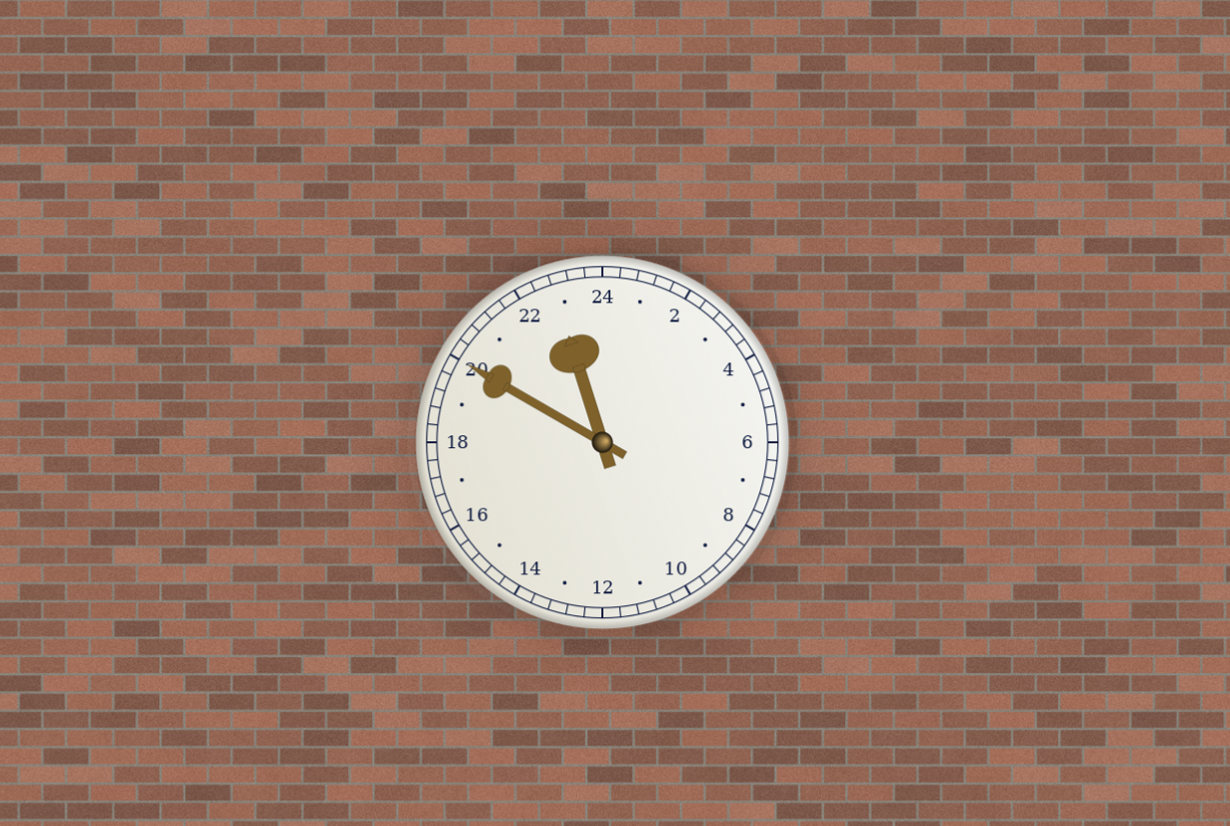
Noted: {"hour": 22, "minute": 50}
